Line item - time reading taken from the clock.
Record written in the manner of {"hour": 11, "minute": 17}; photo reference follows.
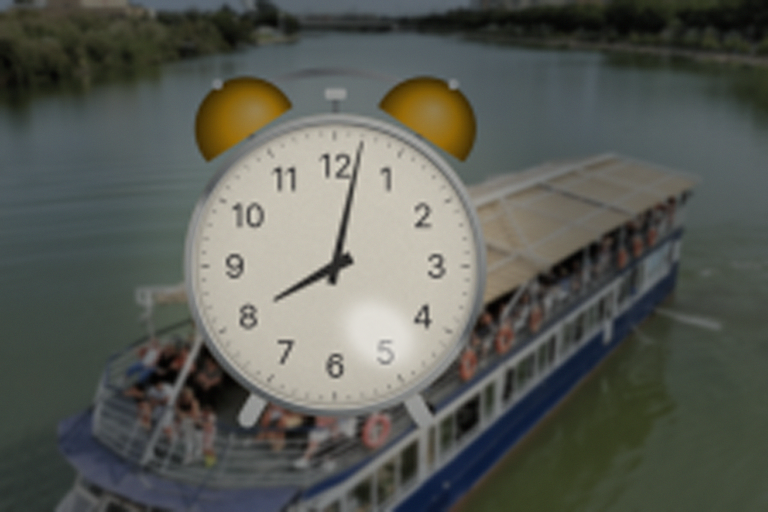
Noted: {"hour": 8, "minute": 2}
